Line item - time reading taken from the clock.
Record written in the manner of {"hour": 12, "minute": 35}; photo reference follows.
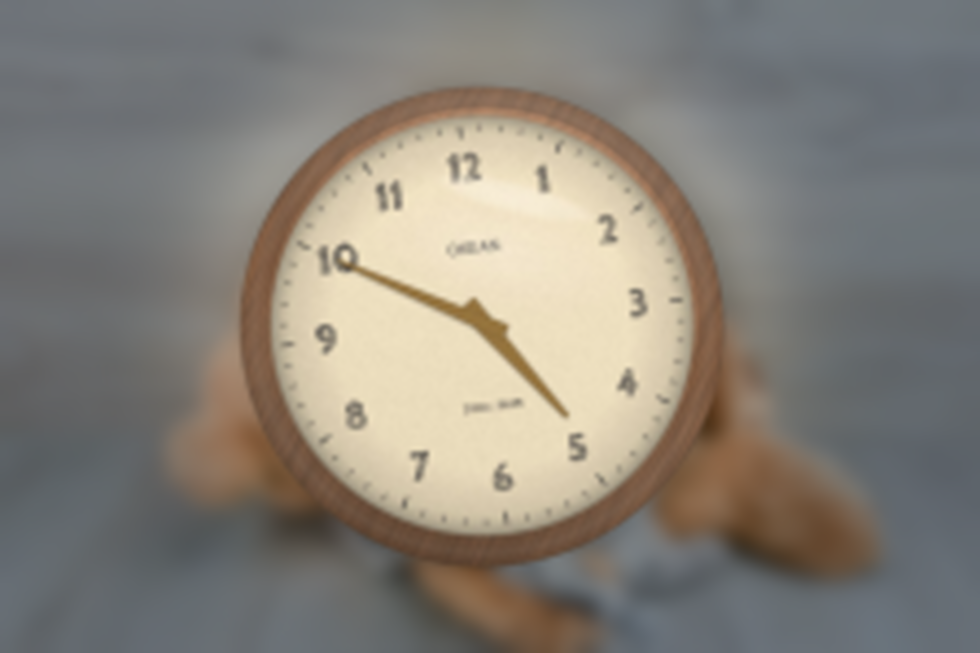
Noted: {"hour": 4, "minute": 50}
